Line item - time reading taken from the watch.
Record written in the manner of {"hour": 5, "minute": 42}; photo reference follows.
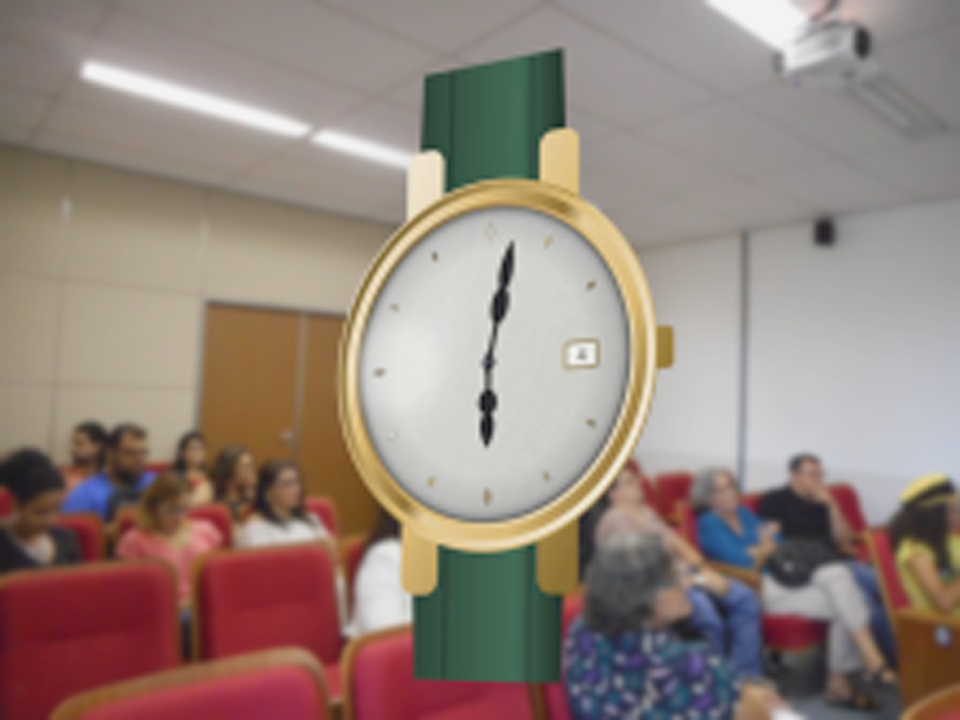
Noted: {"hour": 6, "minute": 2}
